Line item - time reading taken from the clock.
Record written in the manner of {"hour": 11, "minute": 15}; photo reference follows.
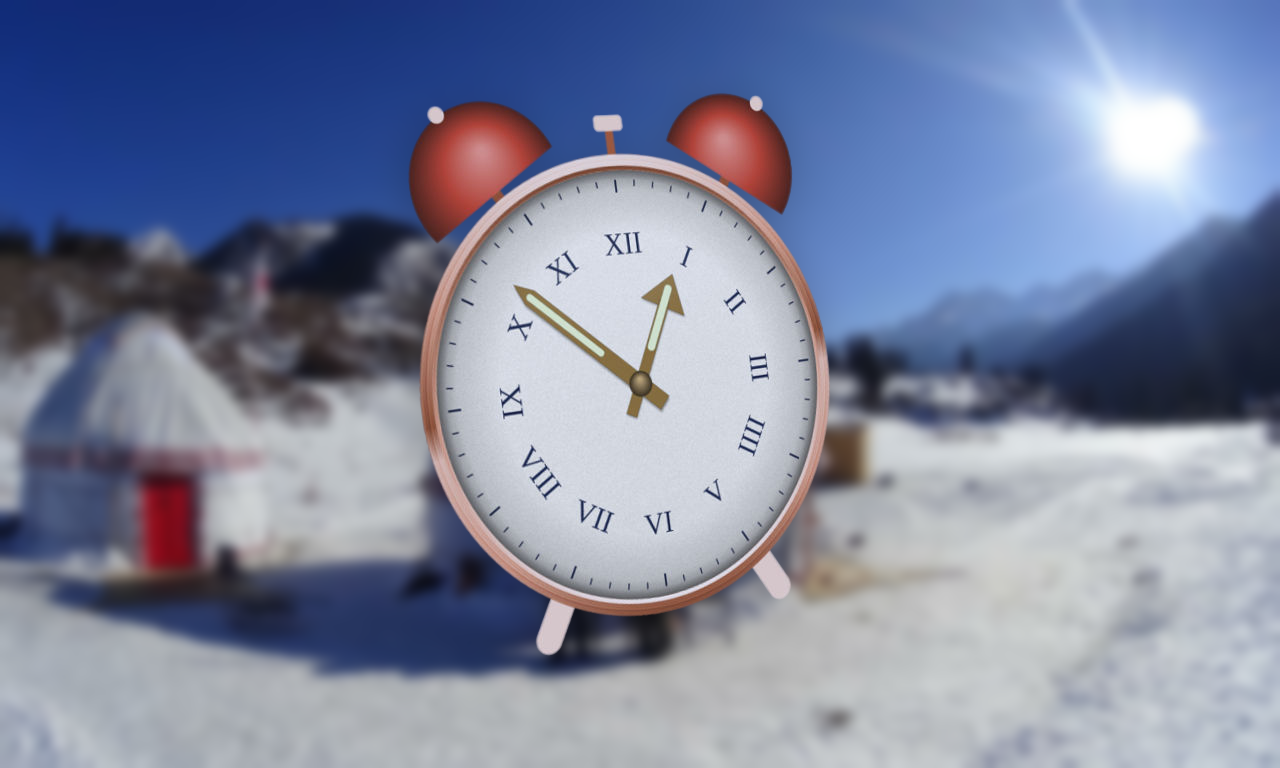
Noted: {"hour": 12, "minute": 52}
